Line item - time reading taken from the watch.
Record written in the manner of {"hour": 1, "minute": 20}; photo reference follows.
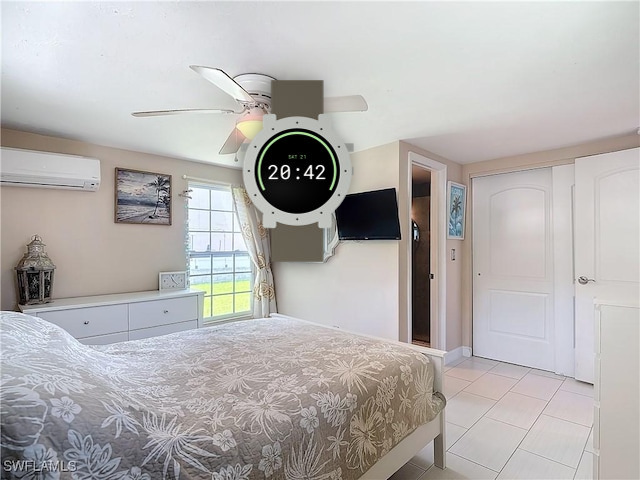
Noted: {"hour": 20, "minute": 42}
